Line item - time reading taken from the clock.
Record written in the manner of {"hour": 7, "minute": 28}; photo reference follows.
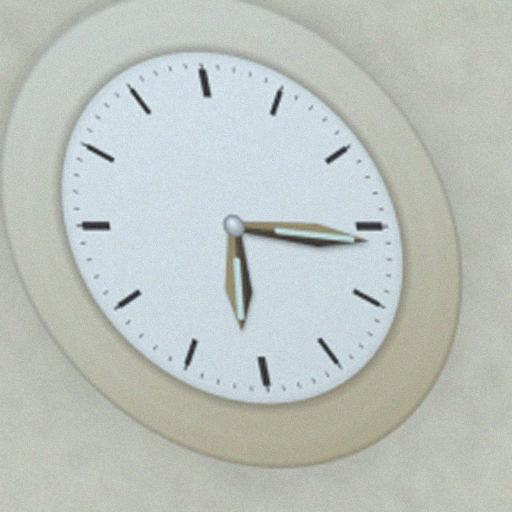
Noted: {"hour": 6, "minute": 16}
